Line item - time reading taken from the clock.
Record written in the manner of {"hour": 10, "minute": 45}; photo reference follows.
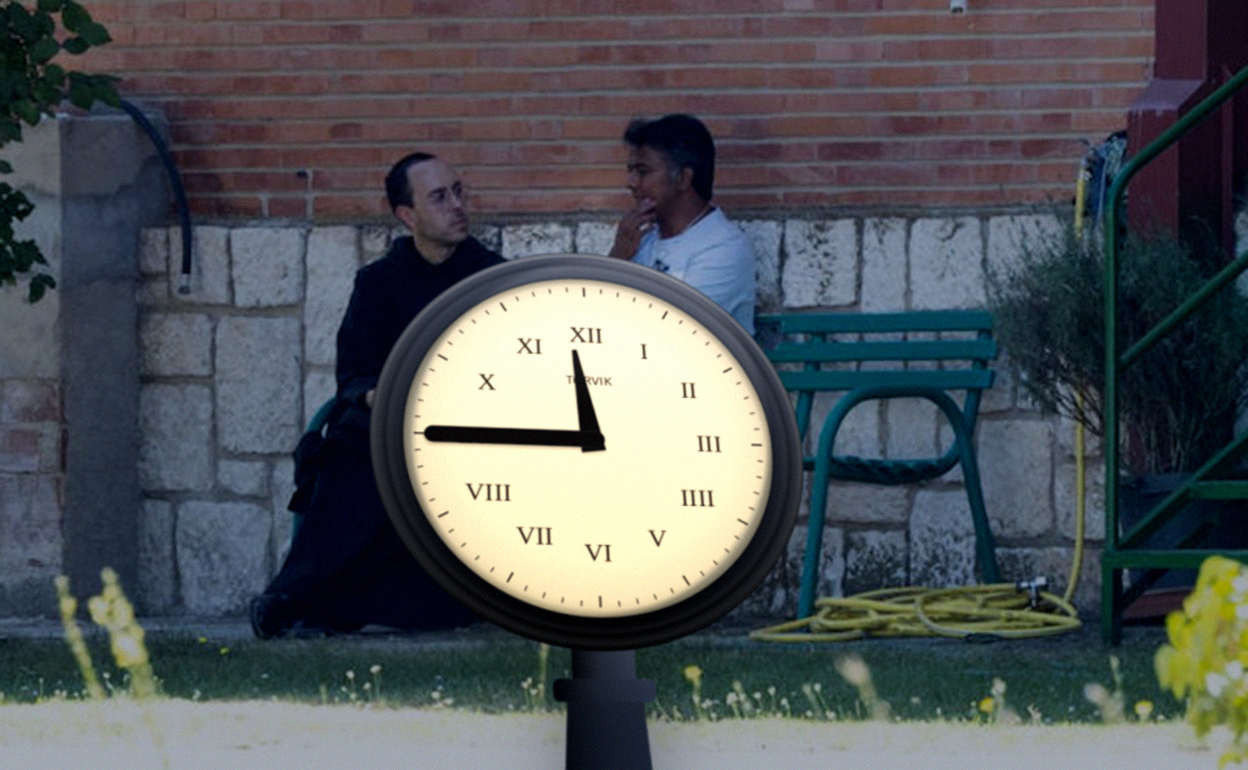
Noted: {"hour": 11, "minute": 45}
